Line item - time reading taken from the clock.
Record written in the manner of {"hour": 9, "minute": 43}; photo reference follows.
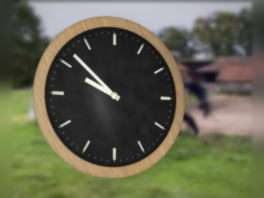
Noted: {"hour": 9, "minute": 52}
